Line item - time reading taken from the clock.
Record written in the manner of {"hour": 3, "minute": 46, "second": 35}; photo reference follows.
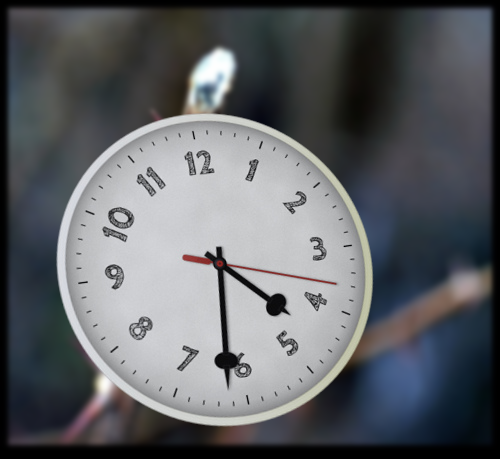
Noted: {"hour": 4, "minute": 31, "second": 18}
